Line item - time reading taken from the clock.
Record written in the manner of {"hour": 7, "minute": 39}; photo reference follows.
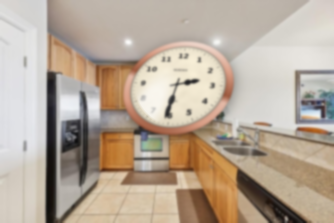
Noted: {"hour": 2, "minute": 31}
